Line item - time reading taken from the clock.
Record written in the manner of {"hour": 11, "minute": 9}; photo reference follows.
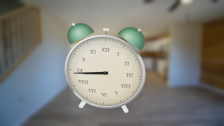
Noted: {"hour": 8, "minute": 44}
